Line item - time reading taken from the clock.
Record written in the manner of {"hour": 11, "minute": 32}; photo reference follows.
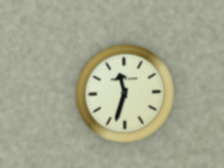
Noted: {"hour": 11, "minute": 33}
